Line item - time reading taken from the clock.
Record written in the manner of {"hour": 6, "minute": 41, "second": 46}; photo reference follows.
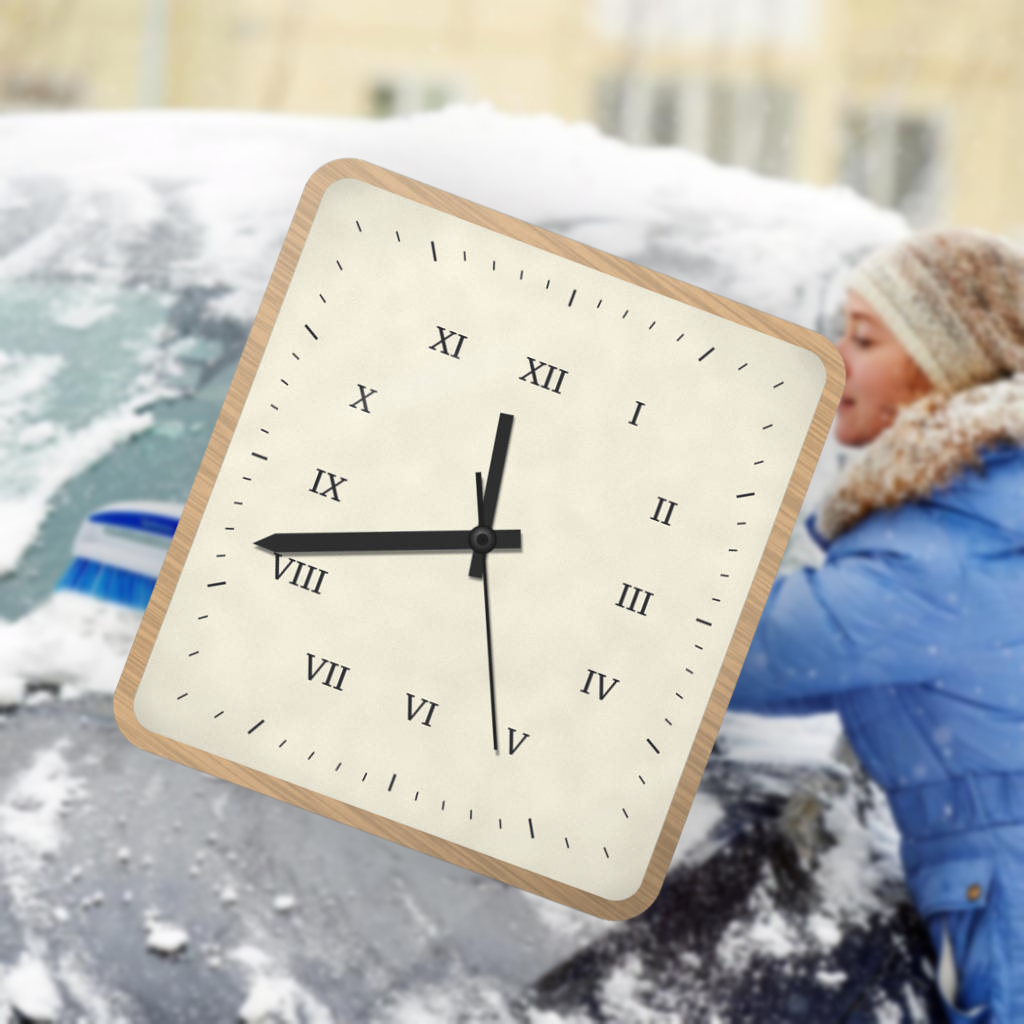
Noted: {"hour": 11, "minute": 41, "second": 26}
